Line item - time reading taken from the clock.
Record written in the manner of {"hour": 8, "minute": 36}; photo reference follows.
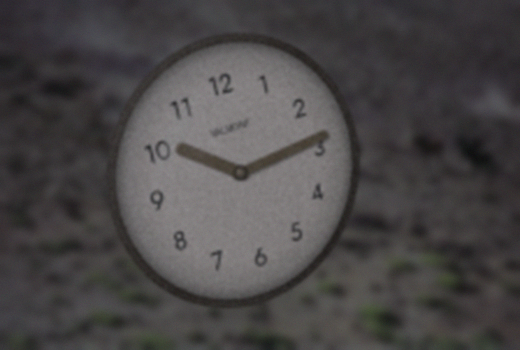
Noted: {"hour": 10, "minute": 14}
